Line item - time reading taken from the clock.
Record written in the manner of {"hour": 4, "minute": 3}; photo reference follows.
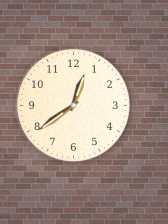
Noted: {"hour": 12, "minute": 39}
